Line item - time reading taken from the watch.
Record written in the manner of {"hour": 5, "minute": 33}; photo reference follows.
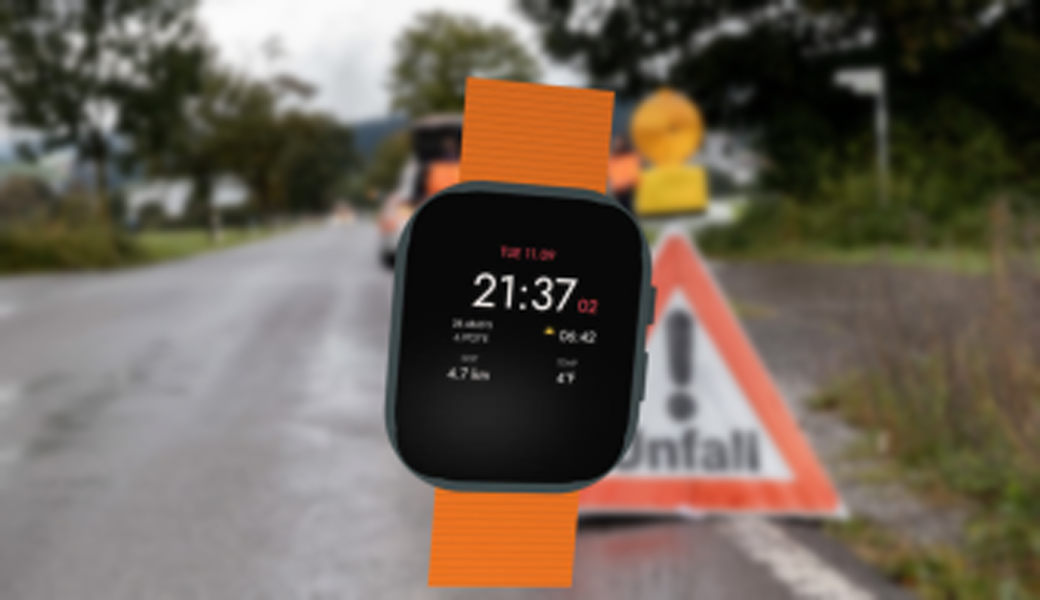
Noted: {"hour": 21, "minute": 37}
